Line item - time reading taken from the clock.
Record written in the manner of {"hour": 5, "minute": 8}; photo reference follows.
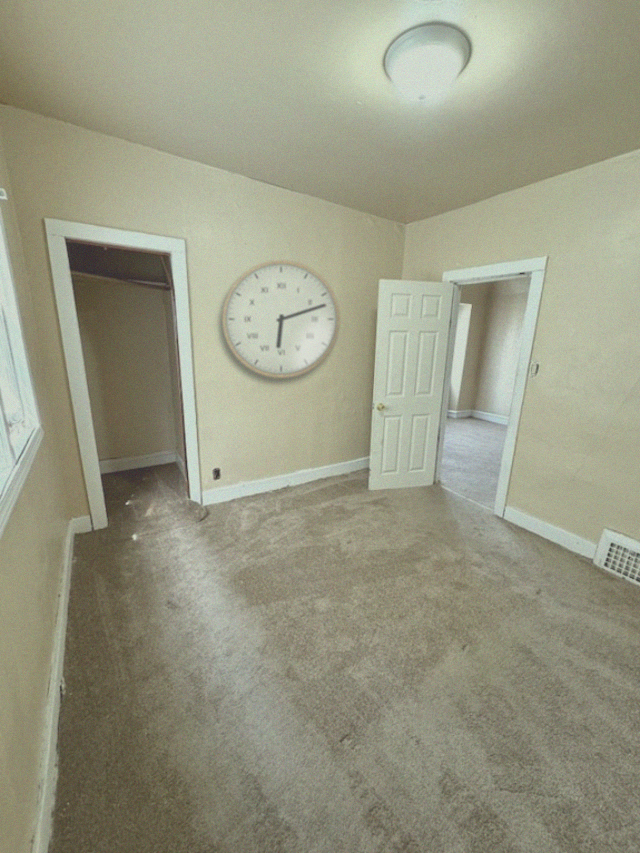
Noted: {"hour": 6, "minute": 12}
